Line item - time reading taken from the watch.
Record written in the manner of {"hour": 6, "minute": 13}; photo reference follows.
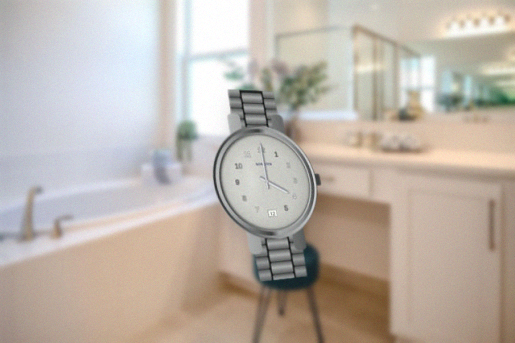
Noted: {"hour": 4, "minute": 0}
